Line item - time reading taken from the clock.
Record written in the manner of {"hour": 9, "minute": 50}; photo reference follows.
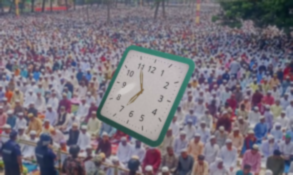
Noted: {"hour": 6, "minute": 55}
